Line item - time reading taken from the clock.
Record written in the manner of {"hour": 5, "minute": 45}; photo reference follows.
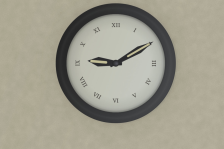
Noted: {"hour": 9, "minute": 10}
